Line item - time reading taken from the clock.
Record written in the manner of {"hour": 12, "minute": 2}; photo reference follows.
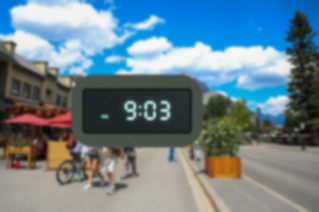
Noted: {"hour": 9, "minute": 3}
